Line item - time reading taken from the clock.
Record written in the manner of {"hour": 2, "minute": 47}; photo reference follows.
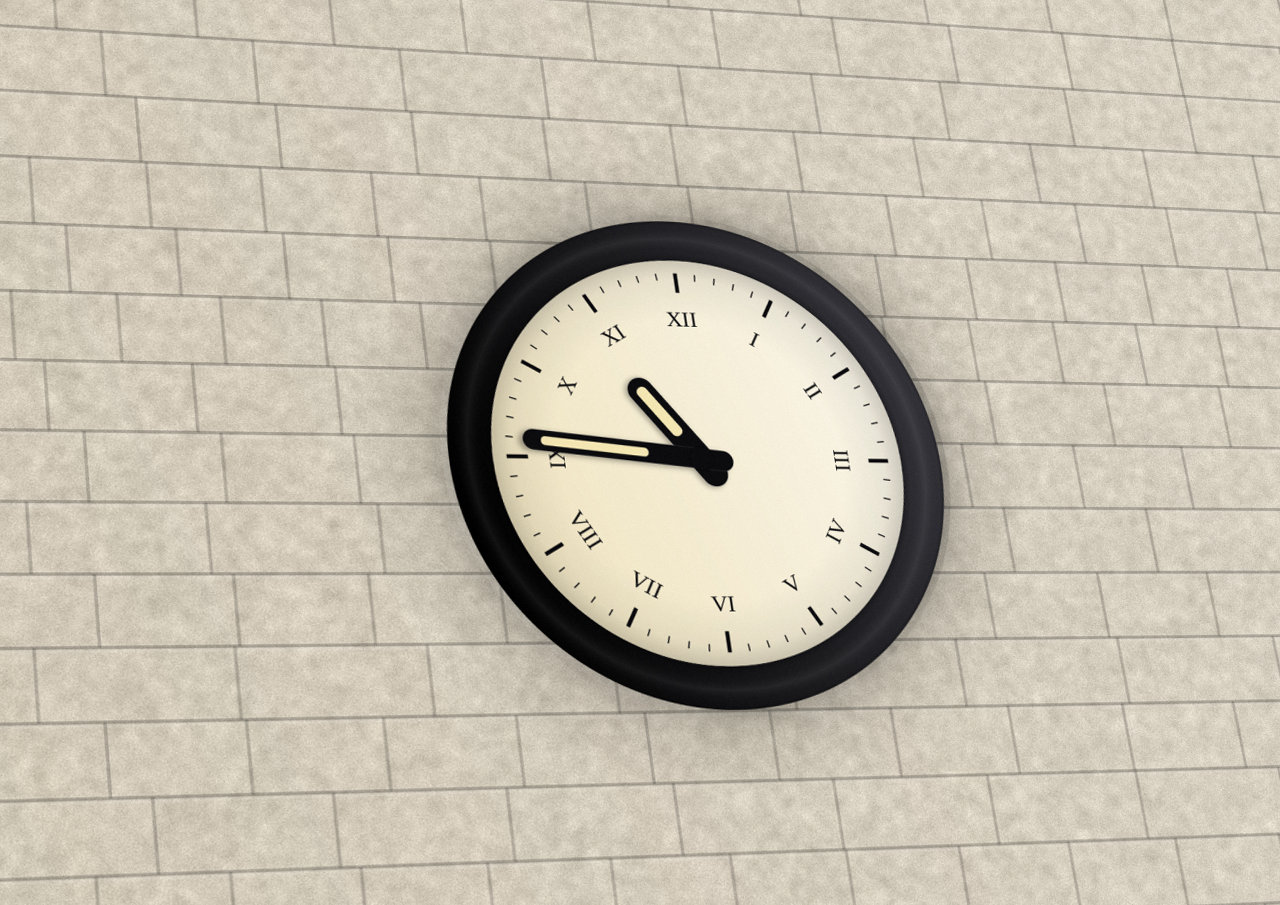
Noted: {"hour": 10, "minute": 46}
